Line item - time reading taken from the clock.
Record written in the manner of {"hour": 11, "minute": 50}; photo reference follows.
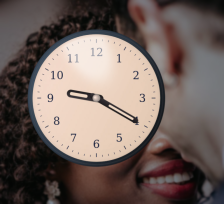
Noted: {"hour": 9, "minute": 20}
